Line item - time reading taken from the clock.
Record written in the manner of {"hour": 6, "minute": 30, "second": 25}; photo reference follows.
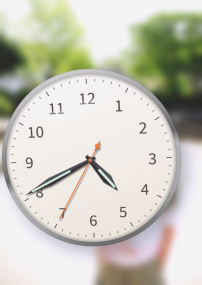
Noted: {"hour": 4, "minute": 40, "second": 35}
